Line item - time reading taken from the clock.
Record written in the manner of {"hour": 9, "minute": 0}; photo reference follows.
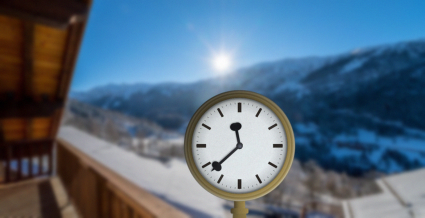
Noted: {"hour": 11, "minute": 38}
